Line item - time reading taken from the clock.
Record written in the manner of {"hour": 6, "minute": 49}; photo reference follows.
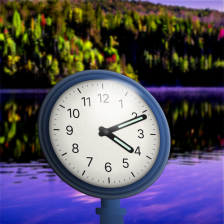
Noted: {"hour": 4, "minute": 11}
